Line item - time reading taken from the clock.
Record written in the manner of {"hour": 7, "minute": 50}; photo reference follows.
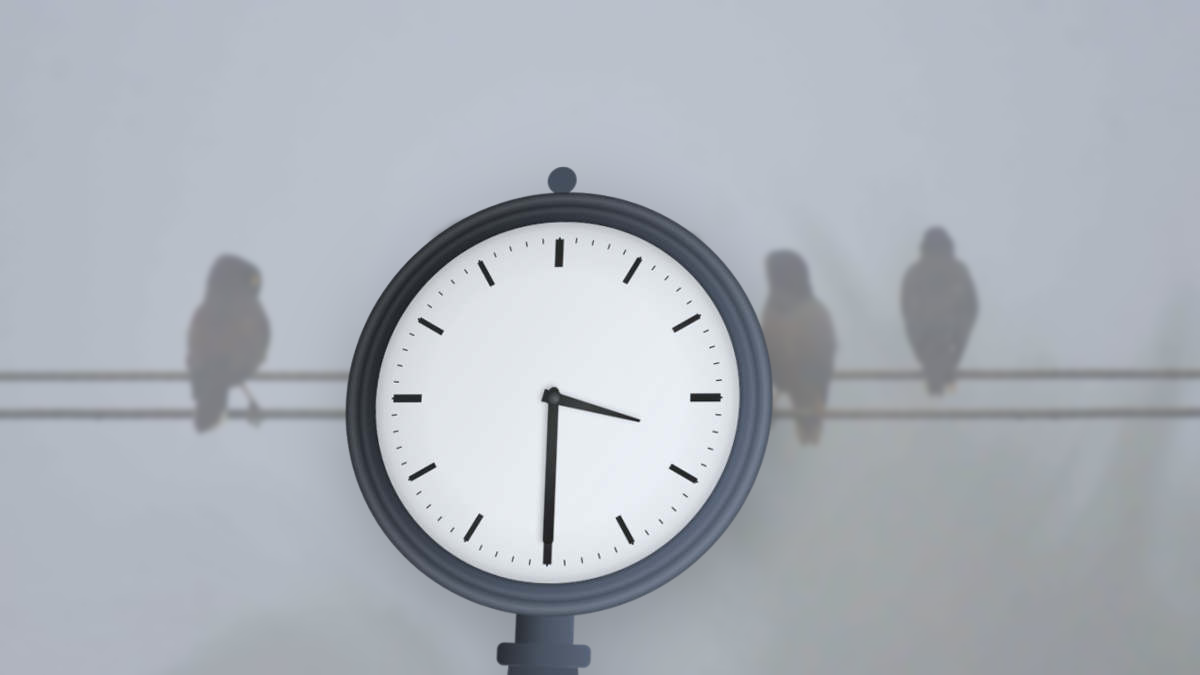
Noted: {"hour": 3, "minute": 30}
